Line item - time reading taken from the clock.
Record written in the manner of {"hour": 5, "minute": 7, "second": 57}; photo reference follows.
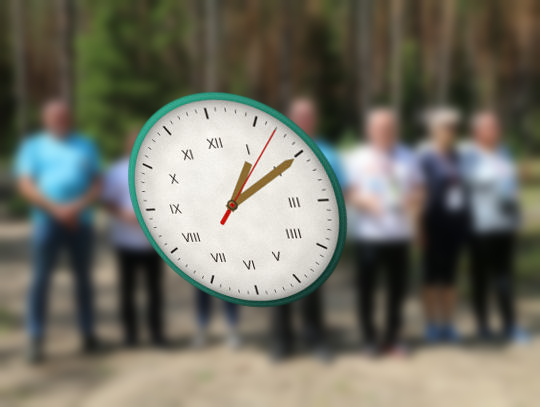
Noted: {"hour": 1, "minute": 10, "second": 7}
